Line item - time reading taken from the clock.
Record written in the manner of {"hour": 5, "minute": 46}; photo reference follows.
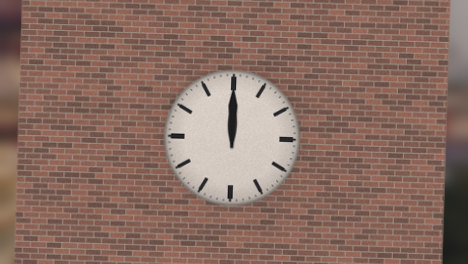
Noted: {"hour": 12, "minute": 0}
